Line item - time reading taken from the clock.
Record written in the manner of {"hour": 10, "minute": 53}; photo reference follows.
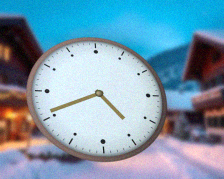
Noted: {"hour": 4, "minute": 41}
